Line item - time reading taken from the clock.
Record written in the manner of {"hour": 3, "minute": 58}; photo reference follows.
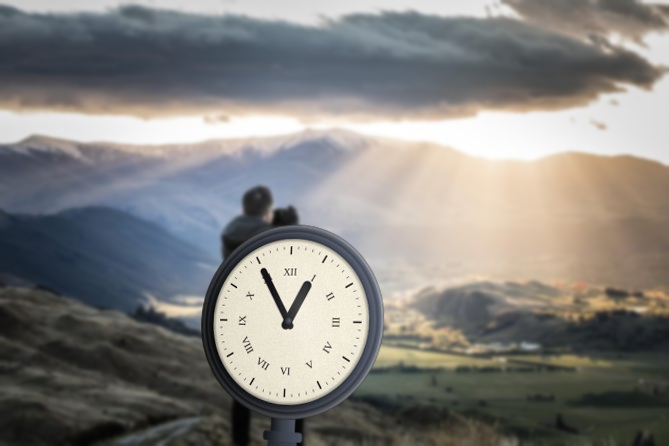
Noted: {"hour": 12, "minute": 55}
